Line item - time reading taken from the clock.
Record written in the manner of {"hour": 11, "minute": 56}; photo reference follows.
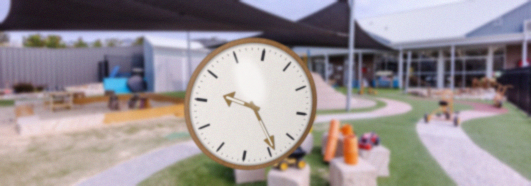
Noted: {"hour": 9, "minute": 24}
